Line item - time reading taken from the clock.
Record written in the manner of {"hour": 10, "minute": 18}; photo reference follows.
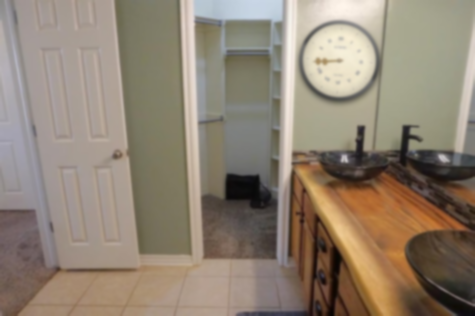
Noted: {"hour": 8, "minute": 44}
